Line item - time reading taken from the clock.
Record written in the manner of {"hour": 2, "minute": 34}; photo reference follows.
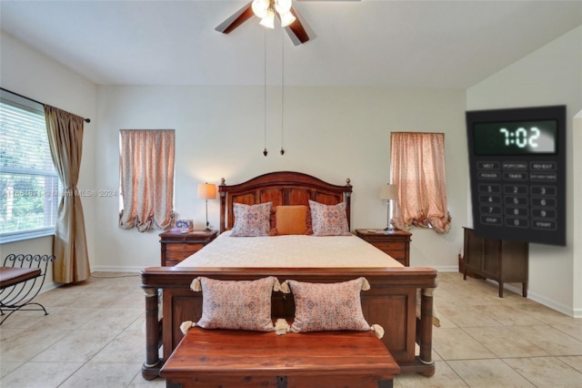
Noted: {"hour": 7, "minute": 2}
